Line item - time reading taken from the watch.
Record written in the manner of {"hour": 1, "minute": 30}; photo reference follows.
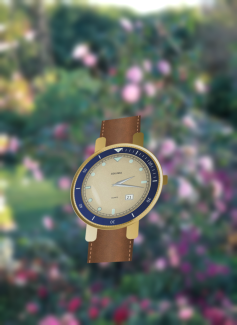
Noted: {"hour": 2, "minute": 17}
